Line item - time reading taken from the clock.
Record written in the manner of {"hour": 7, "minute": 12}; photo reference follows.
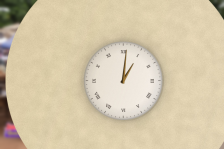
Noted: {"hour": 1, "minute": 1}
